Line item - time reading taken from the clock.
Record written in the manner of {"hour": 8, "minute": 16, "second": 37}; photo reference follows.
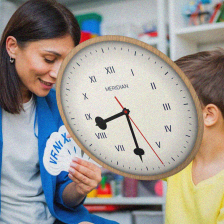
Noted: {"hour": 8, "minute": 30, "second": 27}
